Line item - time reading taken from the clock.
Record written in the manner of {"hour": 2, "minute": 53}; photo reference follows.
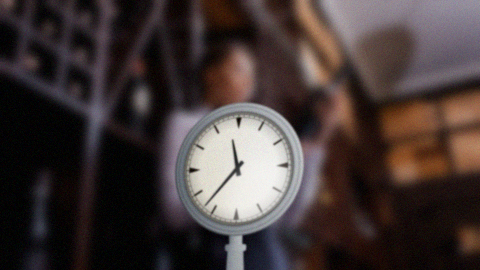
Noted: {"hour": 11, "minute": 37}
